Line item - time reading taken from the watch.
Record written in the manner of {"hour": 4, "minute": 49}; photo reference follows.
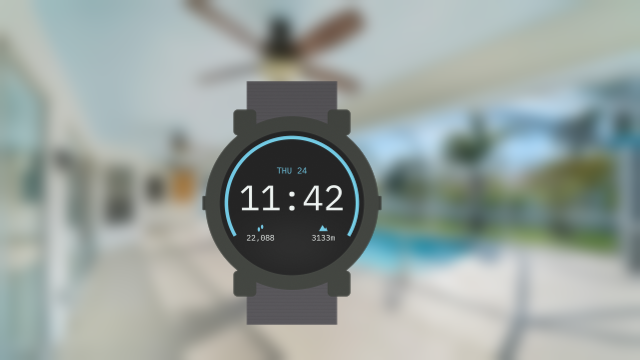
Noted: {"hour": 11, "minute": 42}
